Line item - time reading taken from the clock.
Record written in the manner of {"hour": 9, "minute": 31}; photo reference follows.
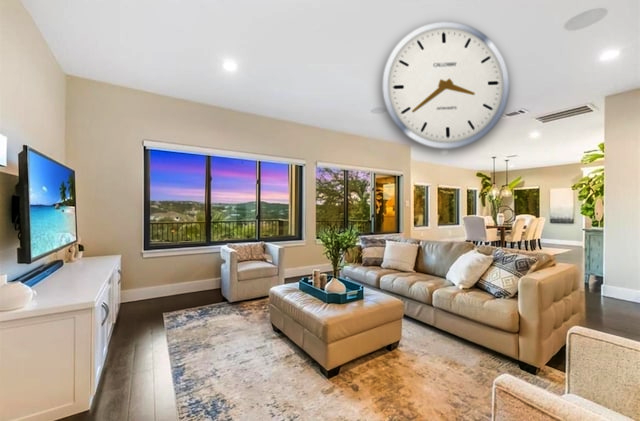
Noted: {"hour": 3, "minute": 39}
